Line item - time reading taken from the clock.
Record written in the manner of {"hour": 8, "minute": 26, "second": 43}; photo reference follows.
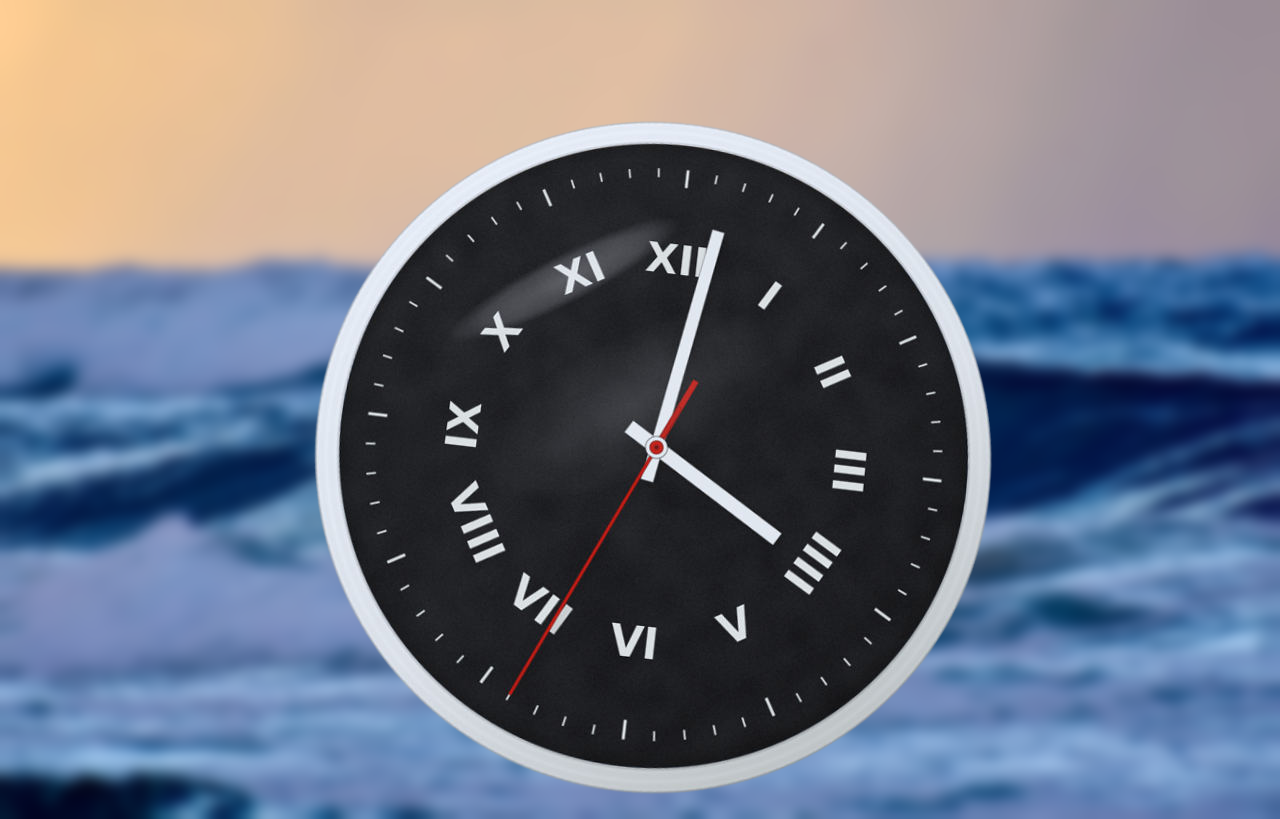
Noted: {"hour": 4, "minute": 1, "second": 34}
